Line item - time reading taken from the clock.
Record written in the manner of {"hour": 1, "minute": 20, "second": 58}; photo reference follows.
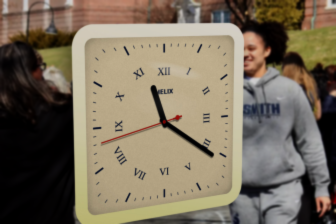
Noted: {"hour": 11, "minute": 20, "second": 43}
